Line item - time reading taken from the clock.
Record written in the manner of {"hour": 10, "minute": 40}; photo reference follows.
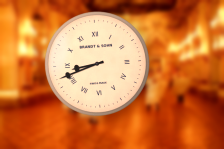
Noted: {"hour": 8, "minute": 42}
